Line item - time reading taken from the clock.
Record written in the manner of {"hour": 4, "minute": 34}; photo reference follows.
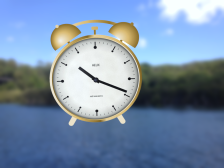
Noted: {"hour": 10, "minute": 19}
